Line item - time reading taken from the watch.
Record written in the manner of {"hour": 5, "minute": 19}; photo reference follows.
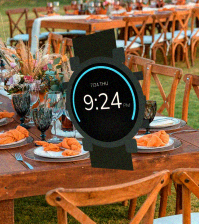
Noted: {"hour": 9, "minute": 24}
